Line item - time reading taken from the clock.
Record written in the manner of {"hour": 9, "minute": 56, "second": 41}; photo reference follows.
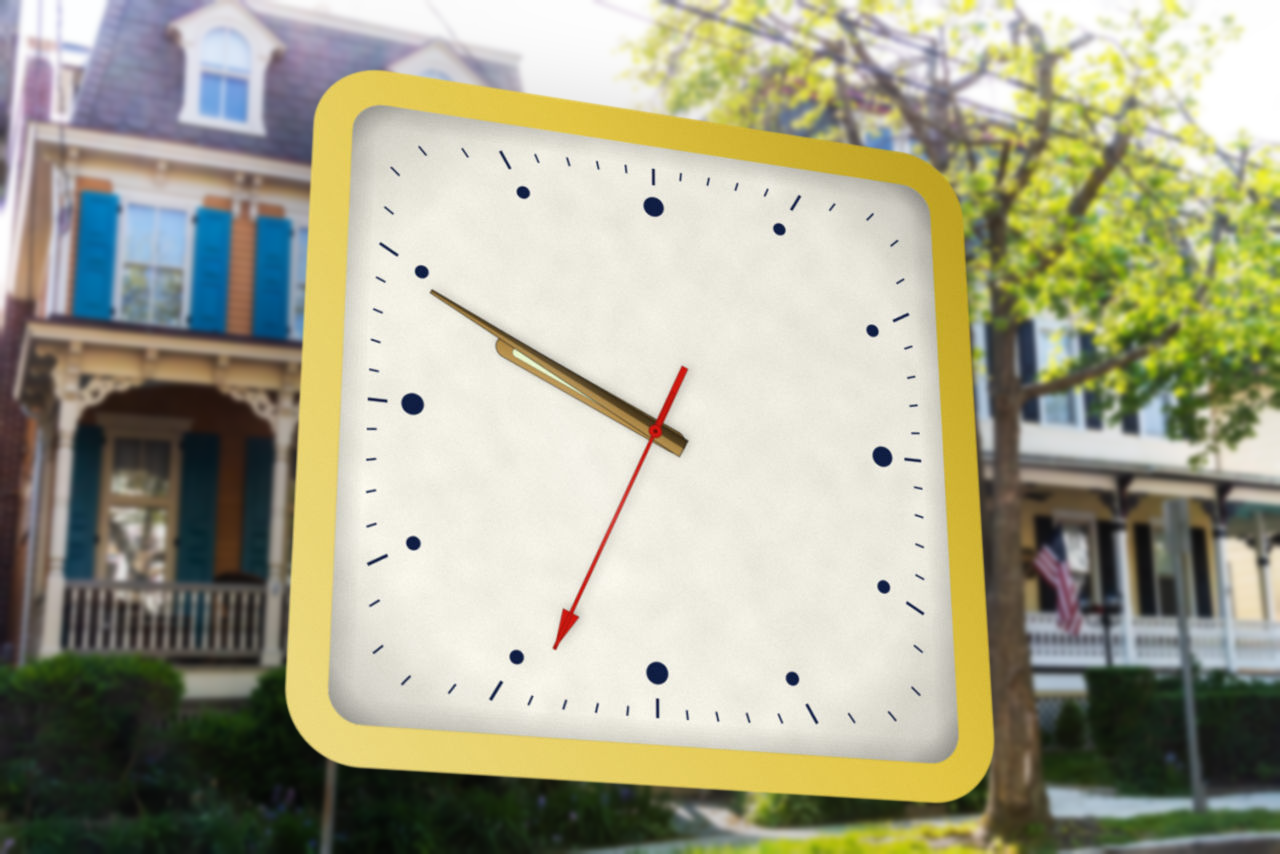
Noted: {"hour": 9, "minute": 49, "second": 34}
